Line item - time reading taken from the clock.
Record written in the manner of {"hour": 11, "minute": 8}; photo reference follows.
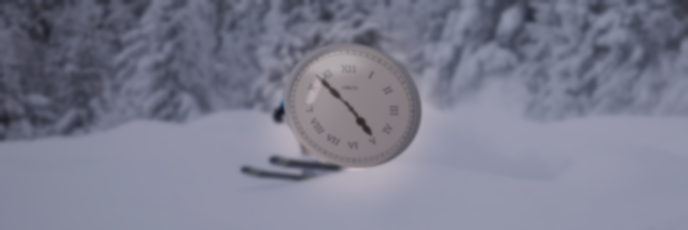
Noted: {"hour": 4, "minute": 53}
